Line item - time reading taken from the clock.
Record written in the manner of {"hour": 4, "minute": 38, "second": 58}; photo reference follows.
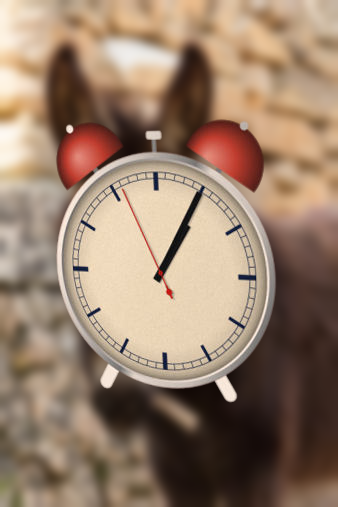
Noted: {"hour": 1, "minute": 4, "second": 56}
